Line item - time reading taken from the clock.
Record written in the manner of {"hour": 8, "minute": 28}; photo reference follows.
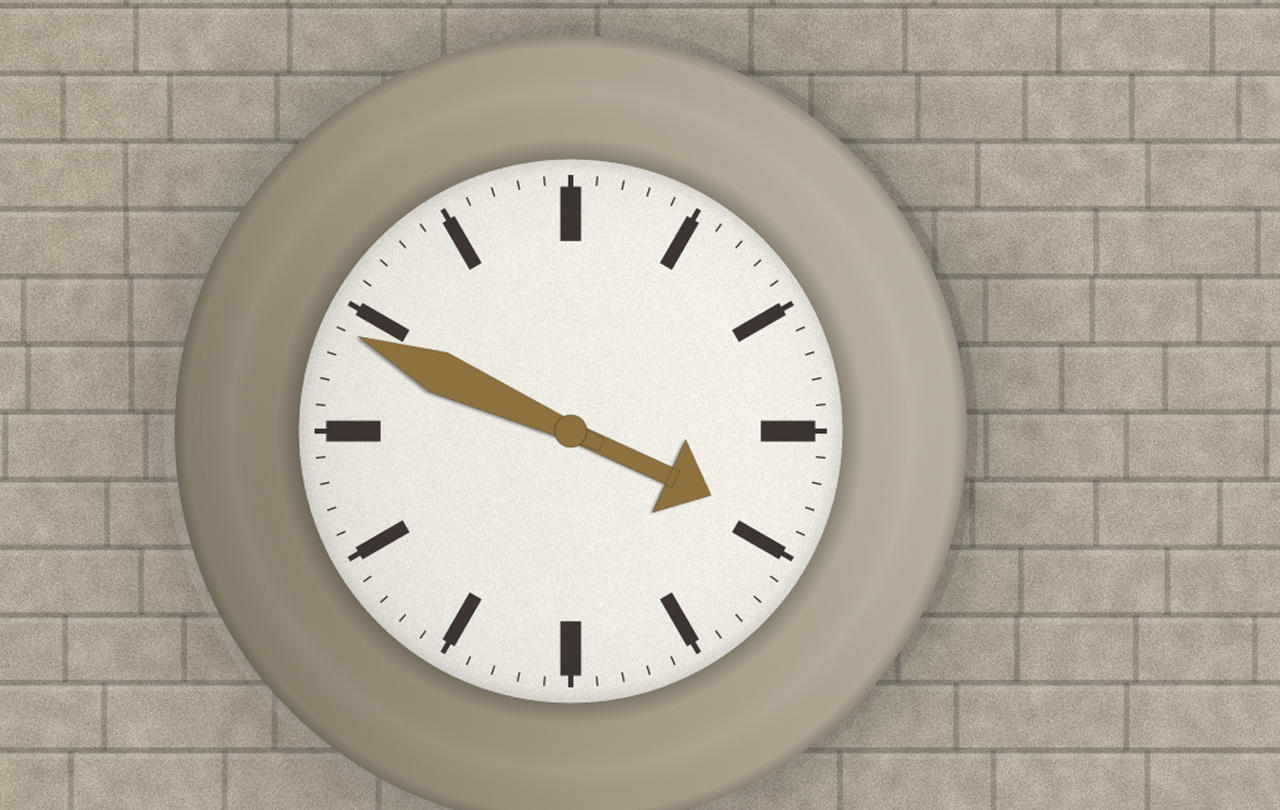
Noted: {"hour": 3, "minute": 49}
